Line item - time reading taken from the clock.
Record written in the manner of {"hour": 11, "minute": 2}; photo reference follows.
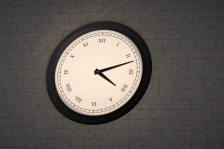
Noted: {"hour": 4, "minute": 12}
